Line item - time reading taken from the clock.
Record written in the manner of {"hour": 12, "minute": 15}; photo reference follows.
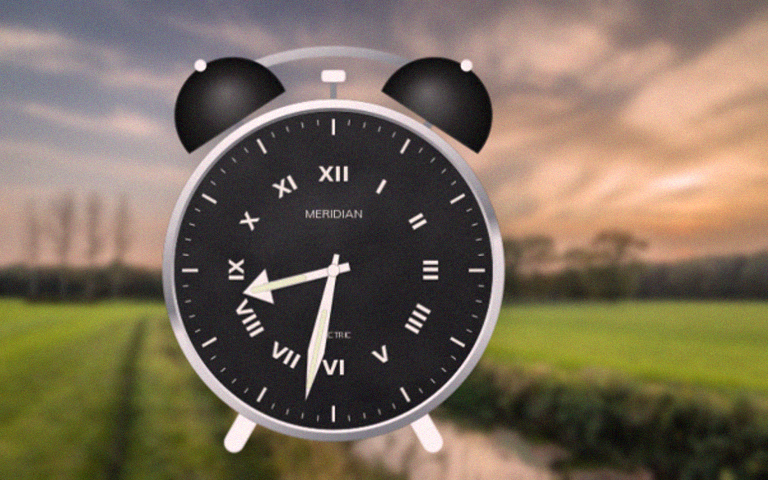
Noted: {"hour": 8, "minute": 32}
